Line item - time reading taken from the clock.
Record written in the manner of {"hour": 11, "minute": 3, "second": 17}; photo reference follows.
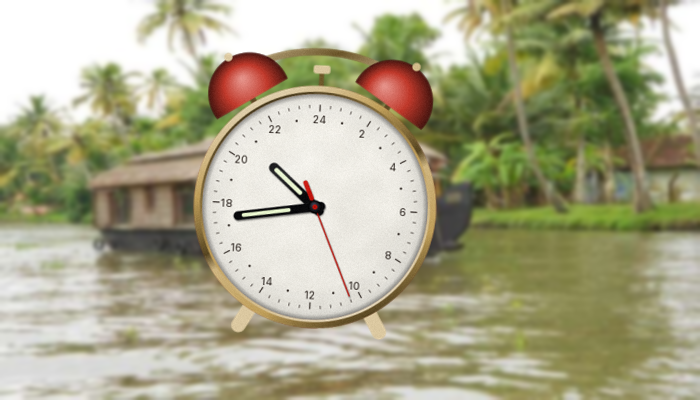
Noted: {"hour": 20, "minute": 43, "second": 26}
